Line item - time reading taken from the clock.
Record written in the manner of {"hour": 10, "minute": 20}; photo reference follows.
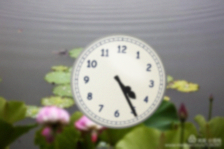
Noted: {"hour": 4, "minute": 25}
